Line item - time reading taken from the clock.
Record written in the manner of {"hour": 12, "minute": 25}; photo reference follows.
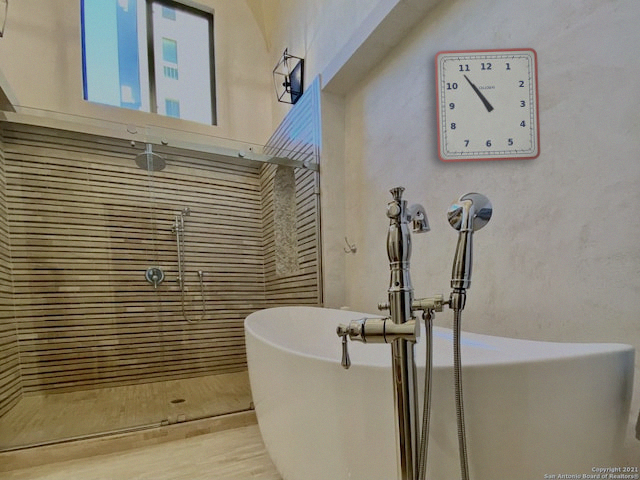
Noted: {"hour": 10, "minute": 54}
